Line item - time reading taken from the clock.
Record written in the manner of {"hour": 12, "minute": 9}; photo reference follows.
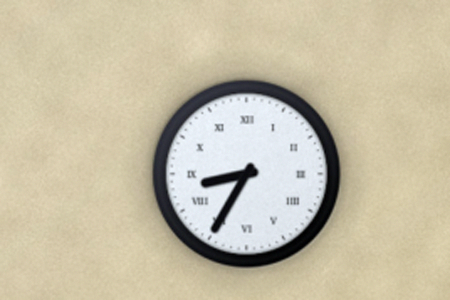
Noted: {"hour": 8, "minute": 35}
